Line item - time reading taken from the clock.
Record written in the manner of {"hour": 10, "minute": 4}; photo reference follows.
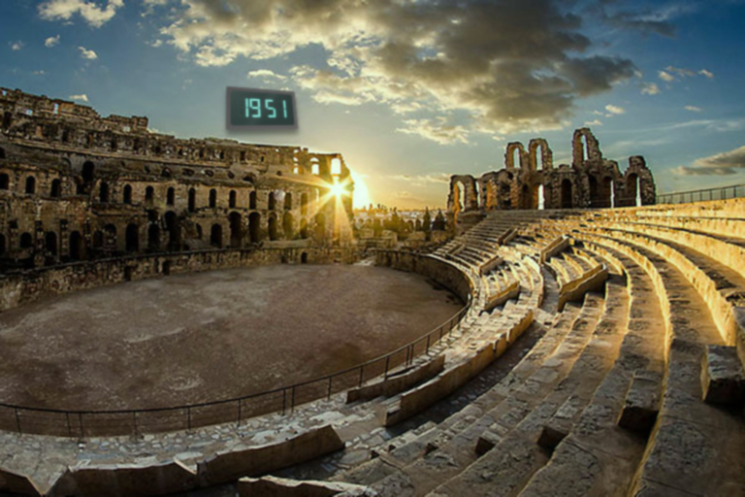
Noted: {"hour": 19, "minute": 51}
